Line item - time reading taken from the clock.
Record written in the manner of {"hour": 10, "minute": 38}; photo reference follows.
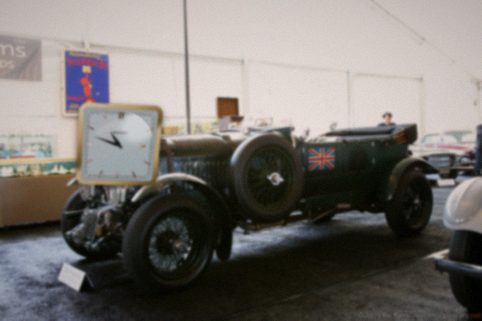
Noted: {"hour": 10, "minute": 48}
